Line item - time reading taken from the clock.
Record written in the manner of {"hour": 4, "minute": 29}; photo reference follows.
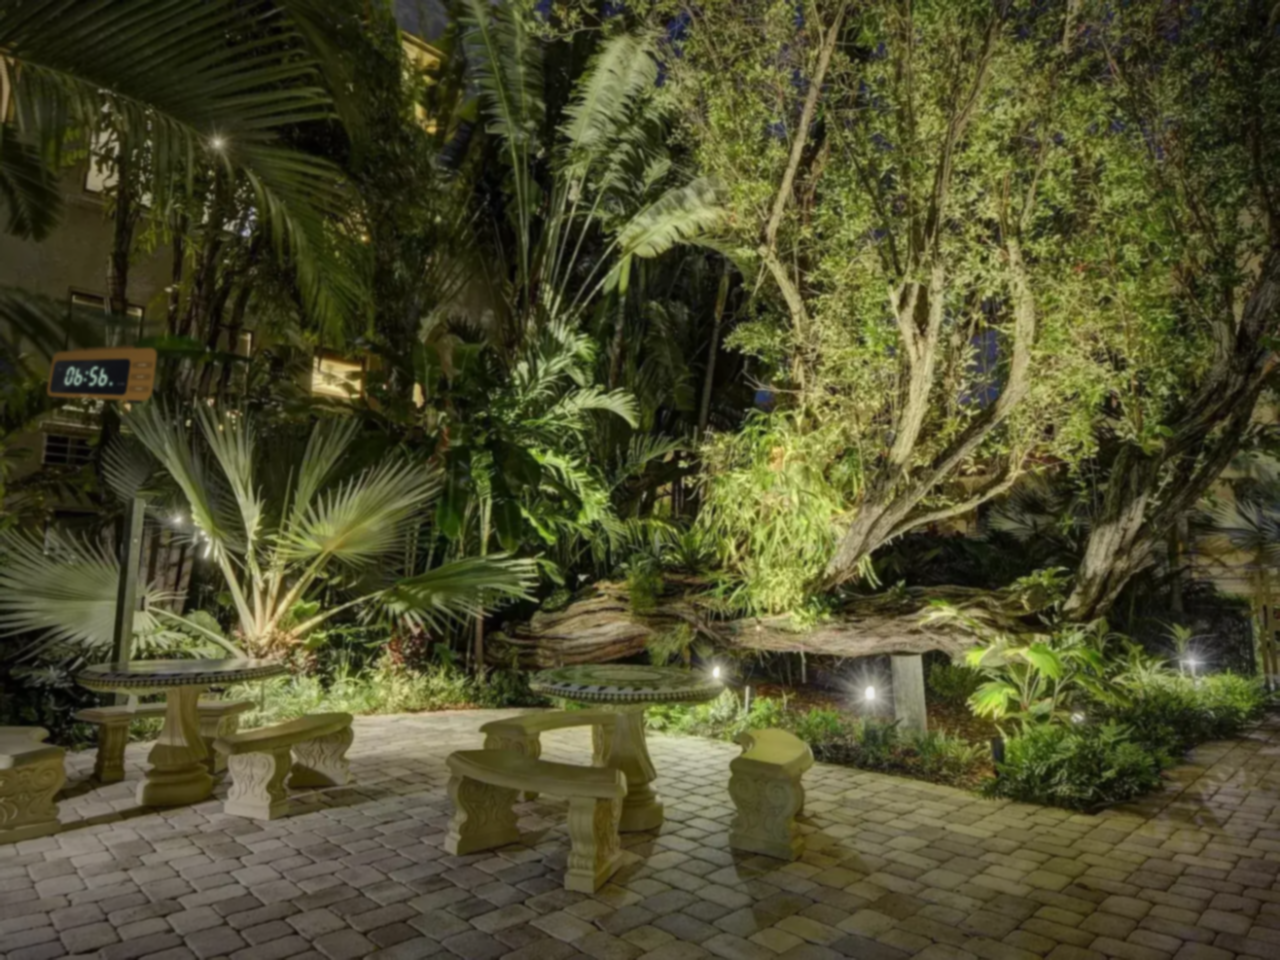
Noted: {"hour": 6, "minute": 56}
